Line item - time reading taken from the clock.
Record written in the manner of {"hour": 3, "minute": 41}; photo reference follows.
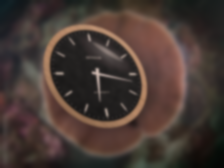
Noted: {"hour": 6, "minute": 17}
